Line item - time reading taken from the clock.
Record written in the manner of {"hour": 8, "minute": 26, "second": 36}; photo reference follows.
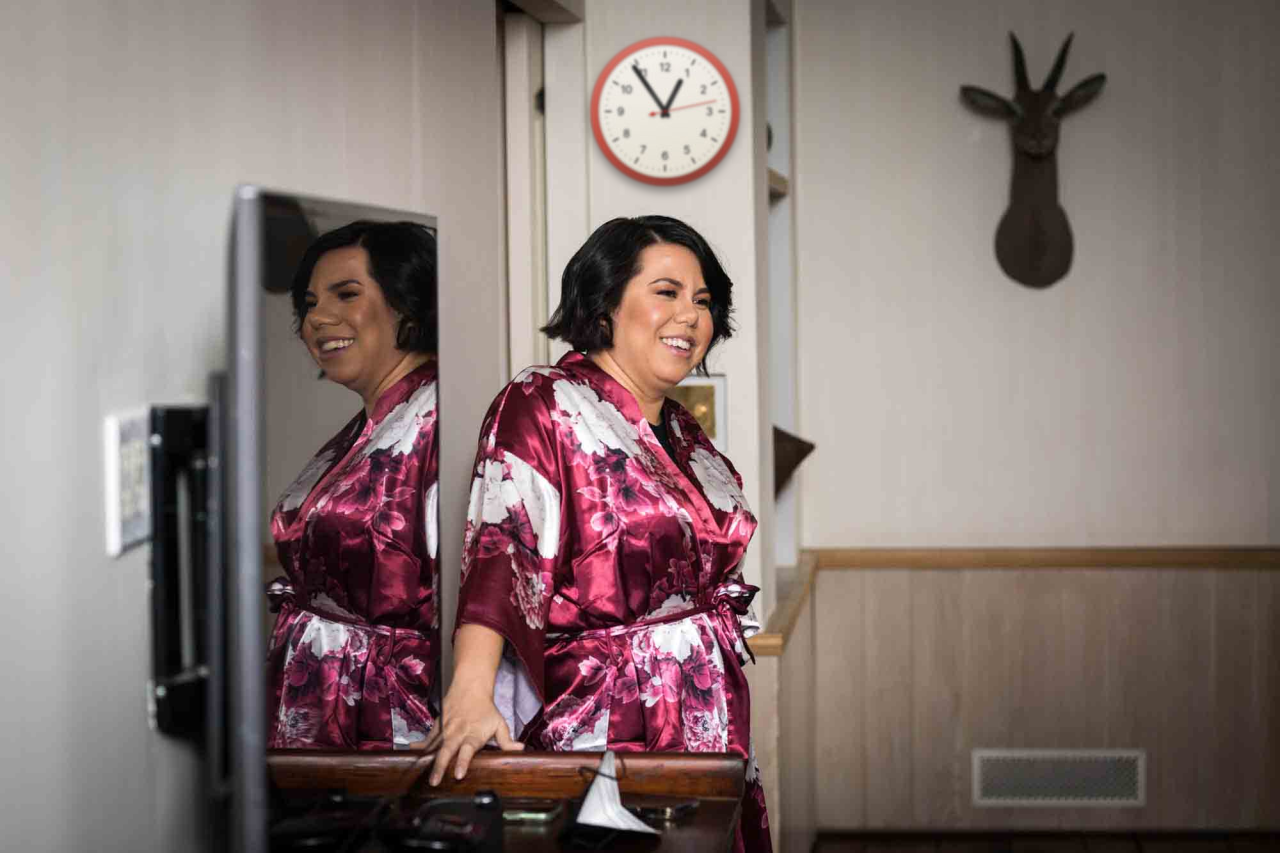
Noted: {"hour": 12, "minute": 54, "second": 13}
